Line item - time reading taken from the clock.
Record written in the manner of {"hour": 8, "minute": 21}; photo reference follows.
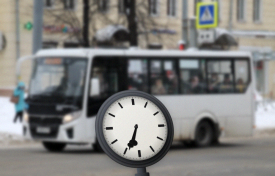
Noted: {"hour": 6, "minute": 34}
